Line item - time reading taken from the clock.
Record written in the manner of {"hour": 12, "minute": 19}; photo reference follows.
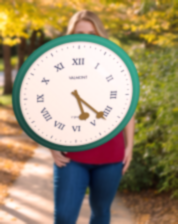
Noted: {"hour": 5, "minute": 22}
